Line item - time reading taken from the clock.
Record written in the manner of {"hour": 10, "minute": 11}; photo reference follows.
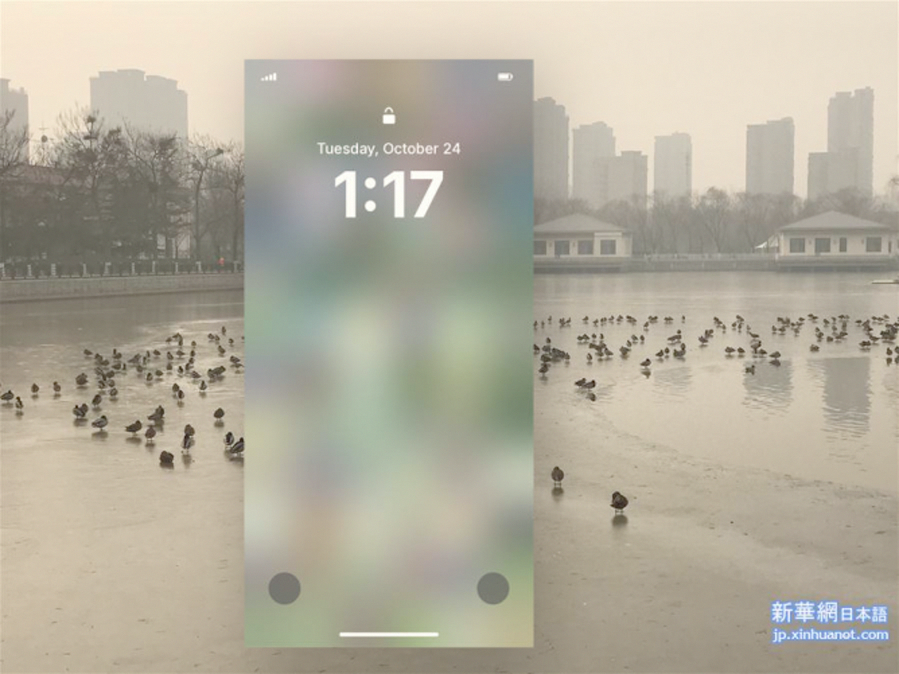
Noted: {"hour": 1, "minute": 17}
